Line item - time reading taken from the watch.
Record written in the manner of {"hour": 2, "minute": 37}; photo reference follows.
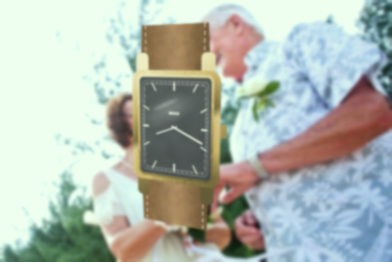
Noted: {"hour": 8, "minute": 19}
